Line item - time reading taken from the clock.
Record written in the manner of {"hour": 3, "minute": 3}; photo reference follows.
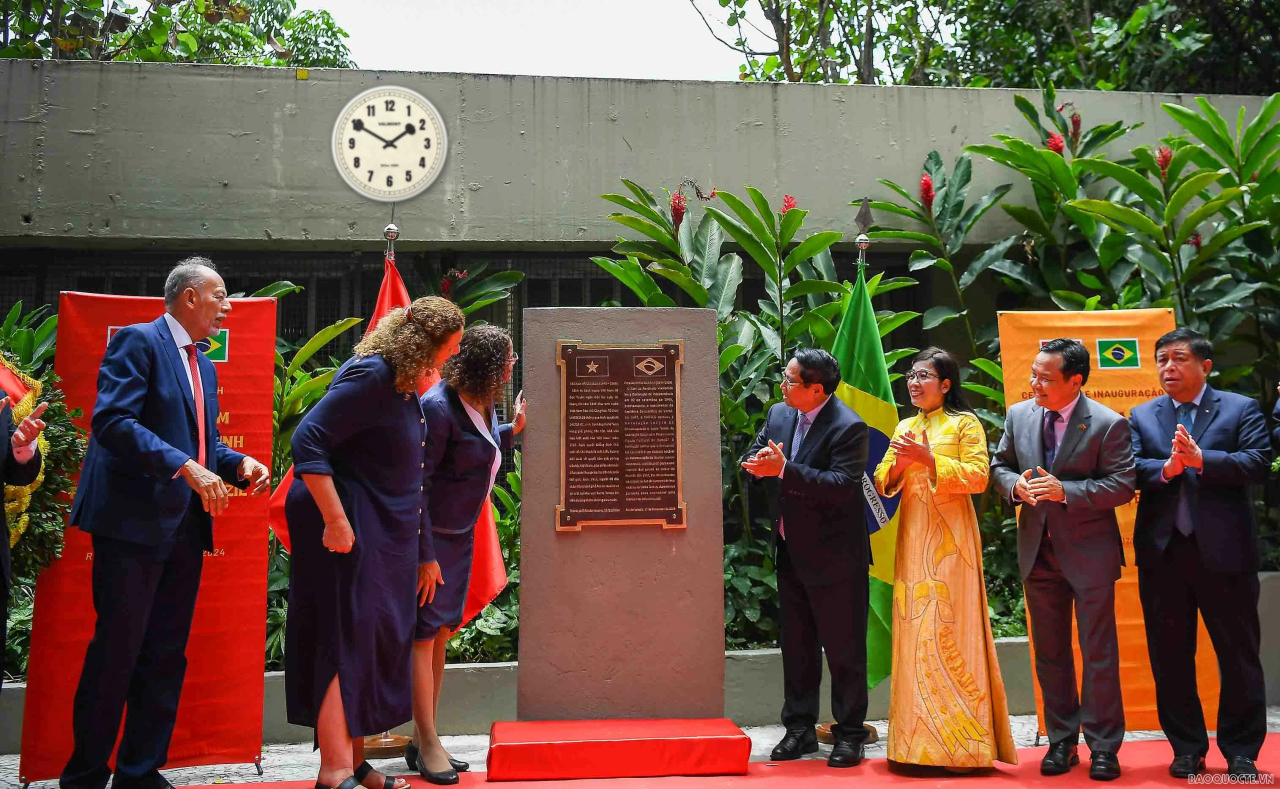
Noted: {"hour": 1, "minute": 50}
